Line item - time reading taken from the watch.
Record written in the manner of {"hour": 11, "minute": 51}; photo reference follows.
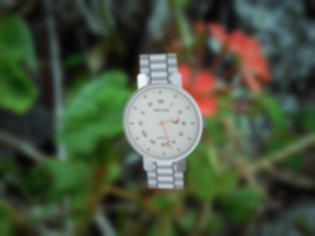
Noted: {"hour": 2, "minute": 27}
